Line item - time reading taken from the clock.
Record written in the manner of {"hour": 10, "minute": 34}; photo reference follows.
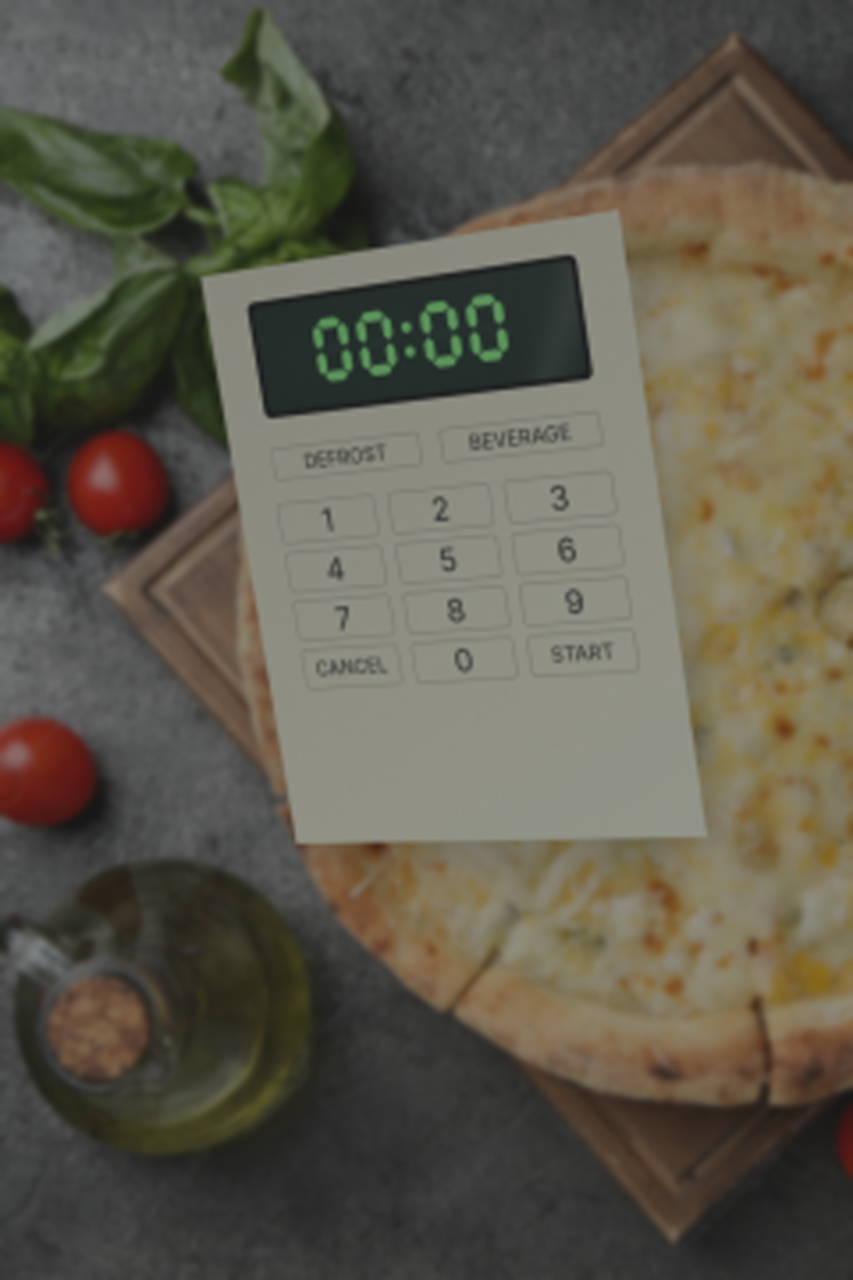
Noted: {"hour": 0, "minute": 0}
